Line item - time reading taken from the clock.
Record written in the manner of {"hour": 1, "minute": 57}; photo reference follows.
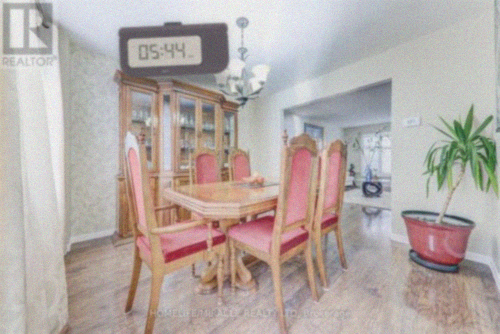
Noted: {"hour": 5, "minute": 44}
